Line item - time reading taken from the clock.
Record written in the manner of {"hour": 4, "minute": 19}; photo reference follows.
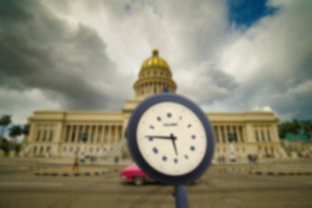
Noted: {"hour": 5, "minute": 46}
